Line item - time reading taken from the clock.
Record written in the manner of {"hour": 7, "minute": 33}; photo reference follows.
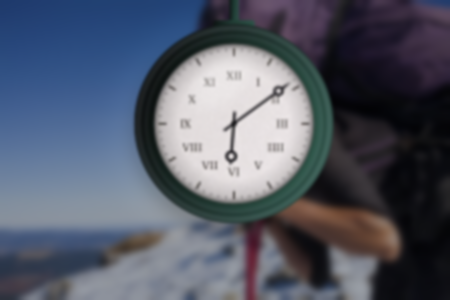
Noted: {"hour": 6, "minute": 9}
